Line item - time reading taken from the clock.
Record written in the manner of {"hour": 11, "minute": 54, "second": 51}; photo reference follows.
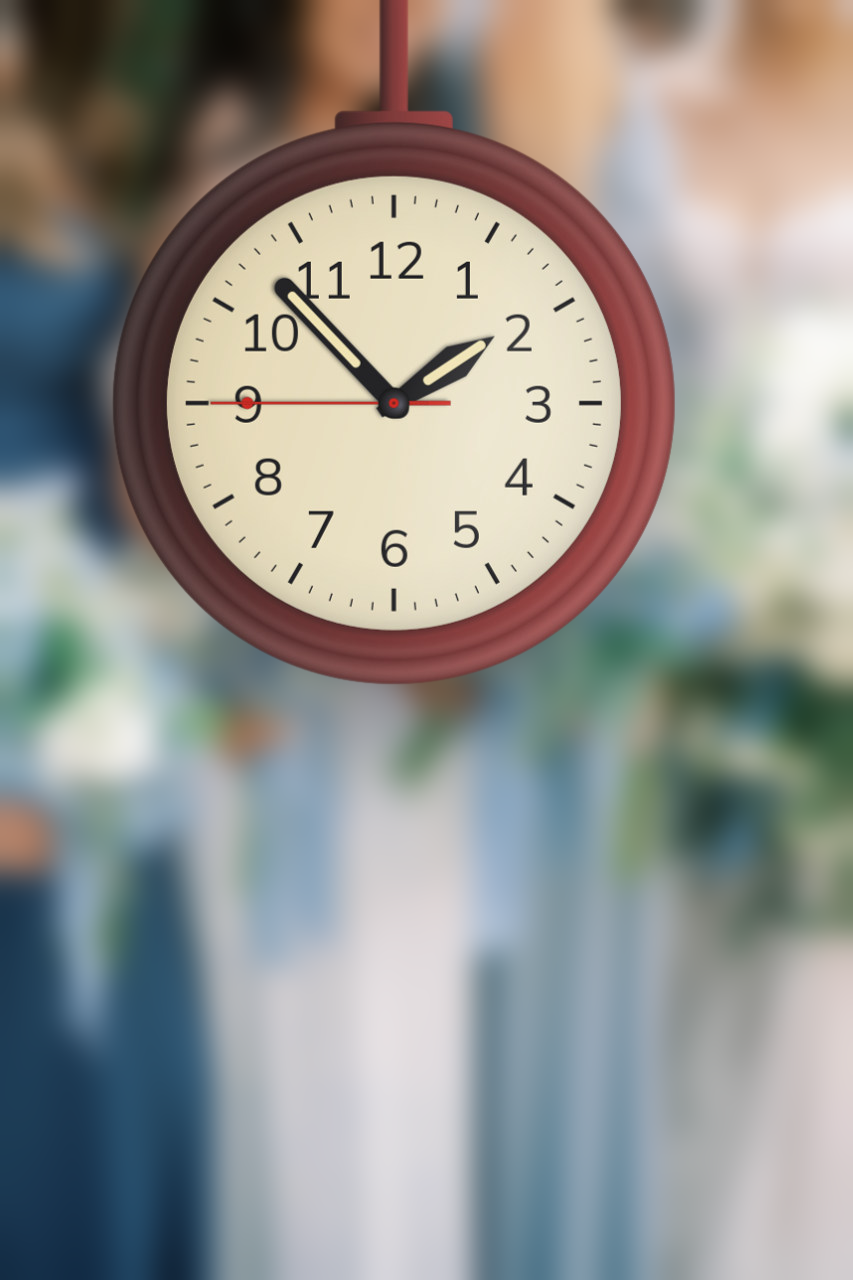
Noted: {"hour": 1, "minute": 52, "second": 45}
